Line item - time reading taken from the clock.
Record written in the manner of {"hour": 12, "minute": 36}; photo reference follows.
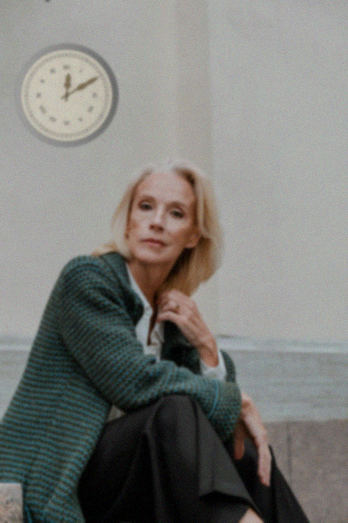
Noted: {"hour": 12, "minute": 10}
